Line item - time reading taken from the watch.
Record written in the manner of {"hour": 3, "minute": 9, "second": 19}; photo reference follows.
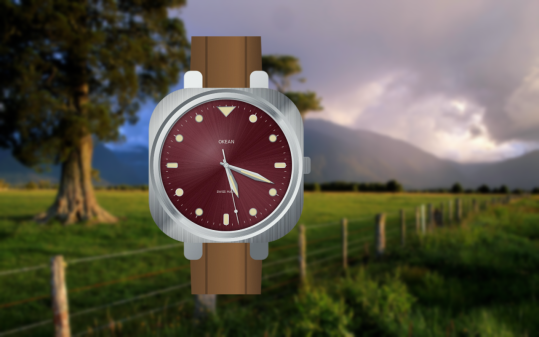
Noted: {"hour": 5, "minute": 18, "second": 28}
